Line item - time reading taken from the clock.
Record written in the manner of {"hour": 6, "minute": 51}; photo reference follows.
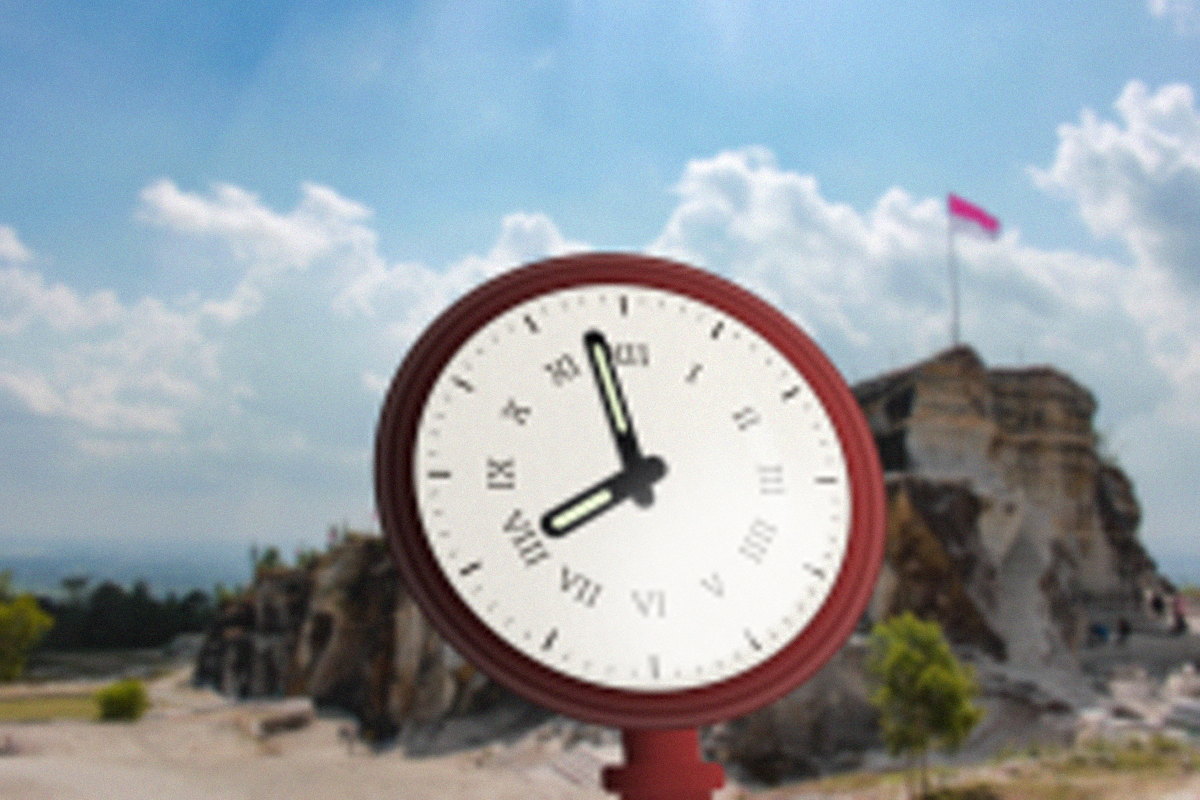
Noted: {"hour": 7, "minute": 58}
